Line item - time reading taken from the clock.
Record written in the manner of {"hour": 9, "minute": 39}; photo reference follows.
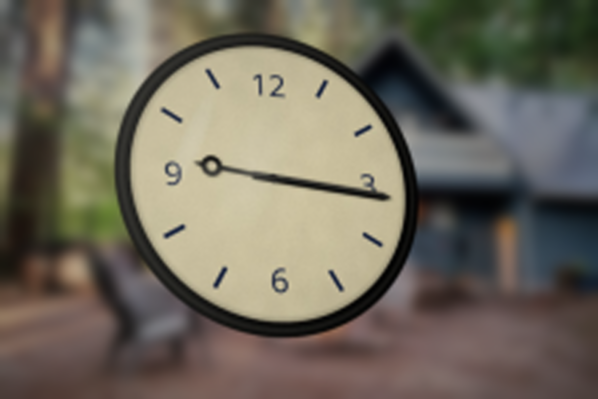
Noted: {"hour": 9, "minute": 16}
